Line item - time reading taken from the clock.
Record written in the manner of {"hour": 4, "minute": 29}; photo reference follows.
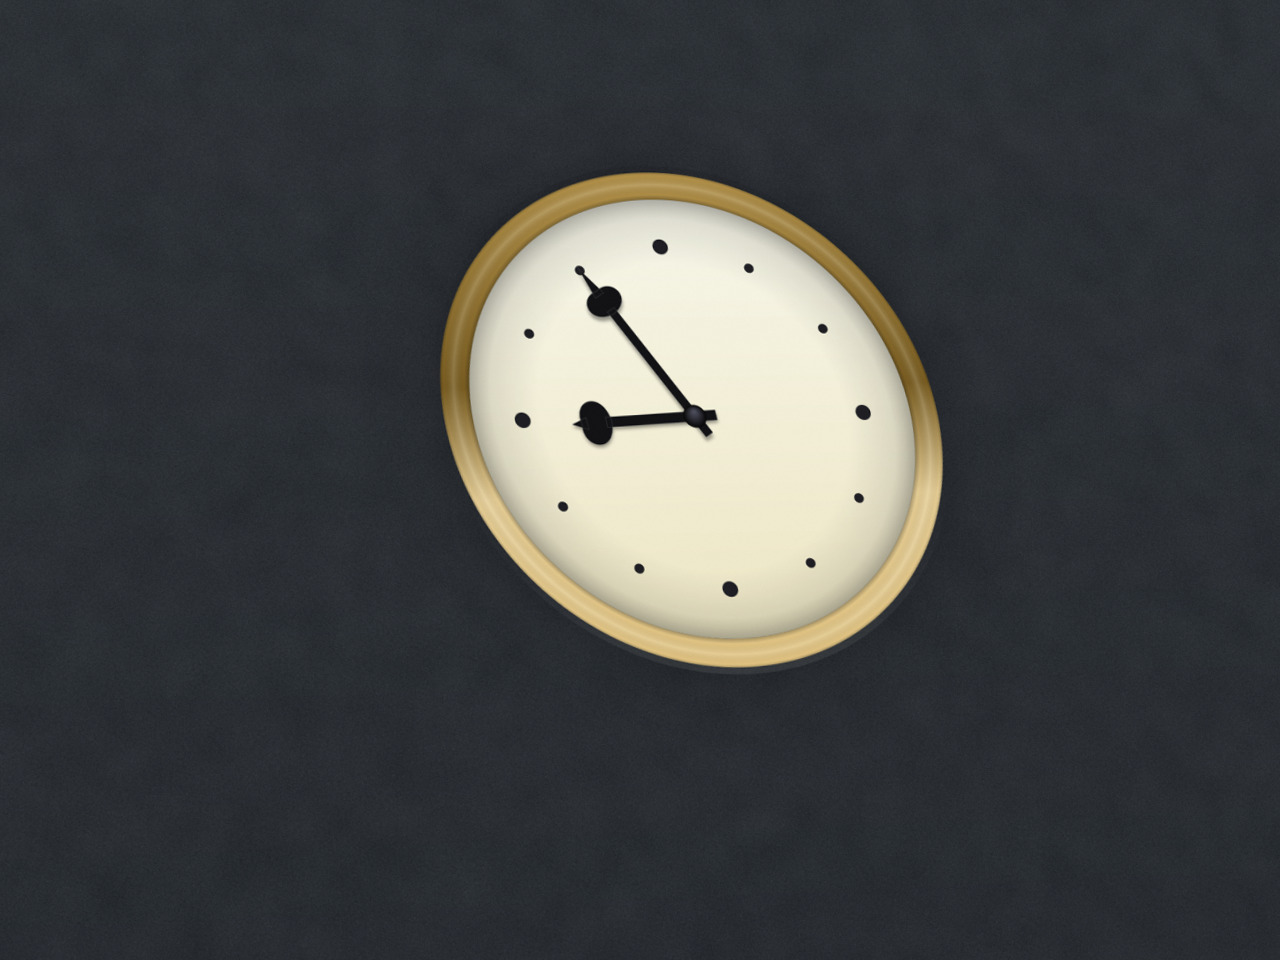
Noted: {"hour": 8, "minute": 55}
